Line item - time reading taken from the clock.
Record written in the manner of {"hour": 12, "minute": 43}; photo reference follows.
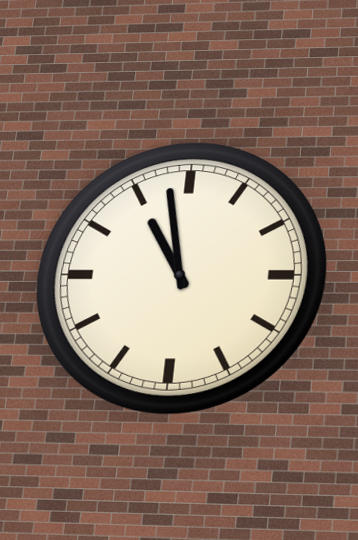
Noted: {"hour": 10, "minute": 58}
